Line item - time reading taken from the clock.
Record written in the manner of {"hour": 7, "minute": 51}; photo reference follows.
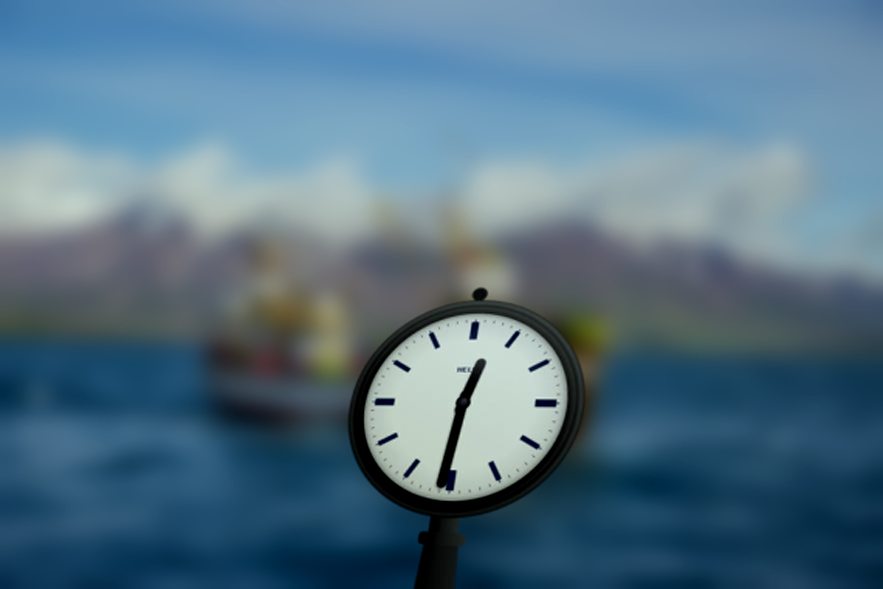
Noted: {"hour": 12, "minute": 31}
